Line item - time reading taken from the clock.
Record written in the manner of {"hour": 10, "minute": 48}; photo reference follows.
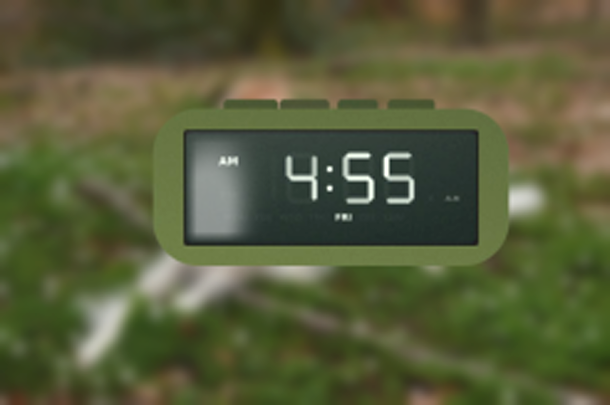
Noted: {"hour": 4, "minute": 55}
